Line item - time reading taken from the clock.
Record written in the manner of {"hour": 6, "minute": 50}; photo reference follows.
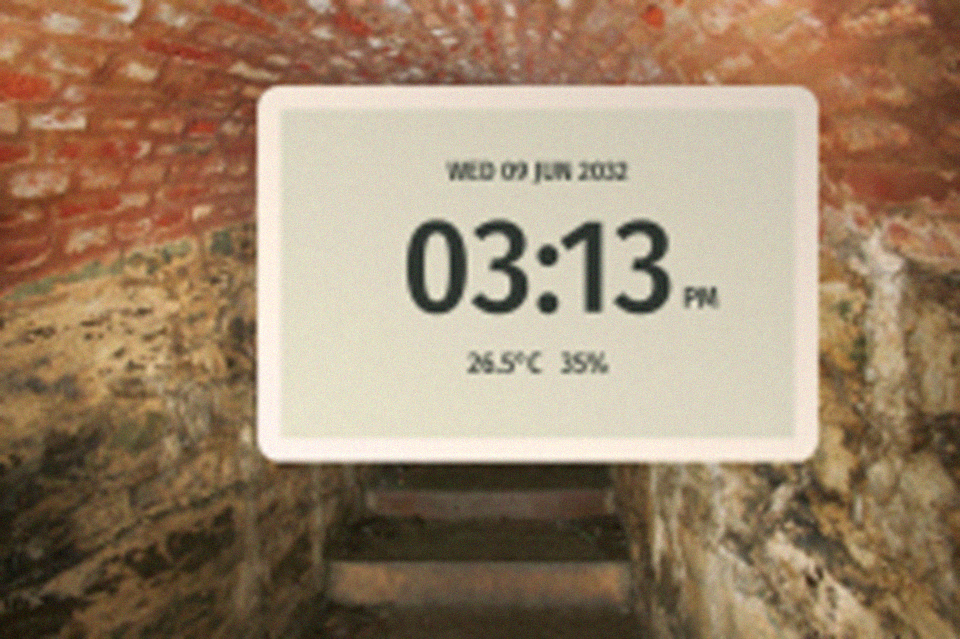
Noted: {"hour": 3, "minute": 13}
